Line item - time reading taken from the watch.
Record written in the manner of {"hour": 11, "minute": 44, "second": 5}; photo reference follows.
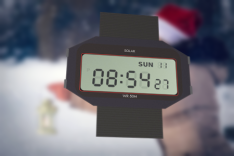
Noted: {"hour": 8, "minute": 54, "second": 27}
